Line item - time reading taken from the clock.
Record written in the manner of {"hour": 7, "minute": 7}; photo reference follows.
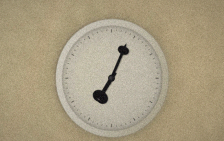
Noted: {"hour": 7, "minute": 4}
